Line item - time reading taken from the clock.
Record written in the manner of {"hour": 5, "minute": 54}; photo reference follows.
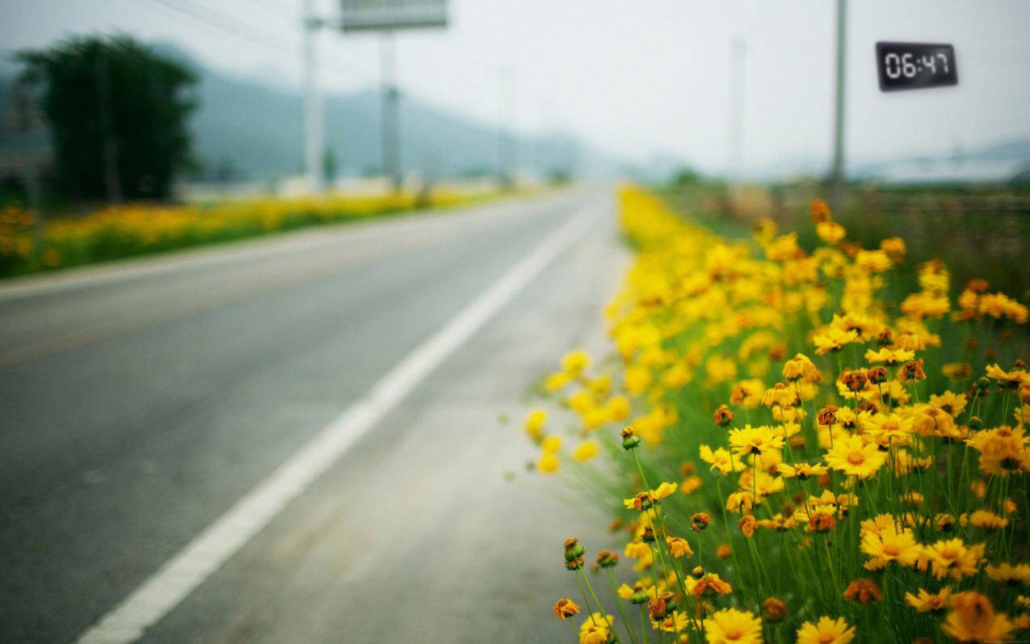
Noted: {"hour": 6, "minute": 47}
